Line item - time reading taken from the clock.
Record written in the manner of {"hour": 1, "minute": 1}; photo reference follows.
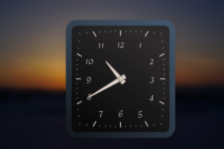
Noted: {"hour": 10, "minute": 40}
